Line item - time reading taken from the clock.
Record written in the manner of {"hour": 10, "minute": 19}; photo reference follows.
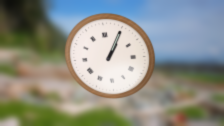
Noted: {"hour": 1, "minute": 5}
